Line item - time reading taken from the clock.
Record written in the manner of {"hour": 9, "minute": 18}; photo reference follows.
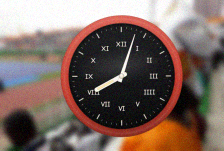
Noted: {"hour": 8, "minute": 3}
